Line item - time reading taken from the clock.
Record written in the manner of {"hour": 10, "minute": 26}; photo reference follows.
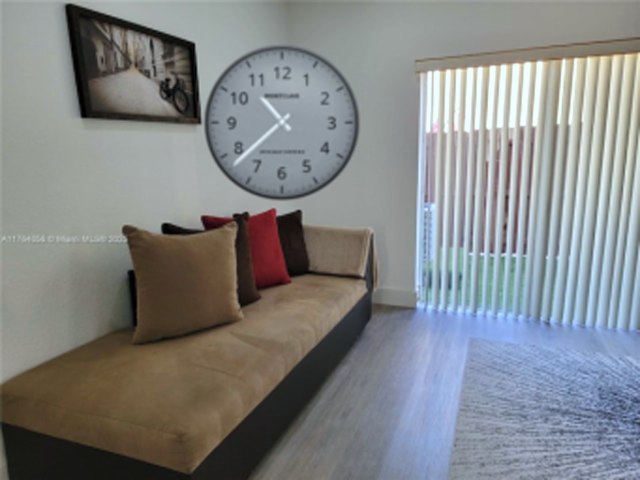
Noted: {"hour": 10, "minute": 38}
